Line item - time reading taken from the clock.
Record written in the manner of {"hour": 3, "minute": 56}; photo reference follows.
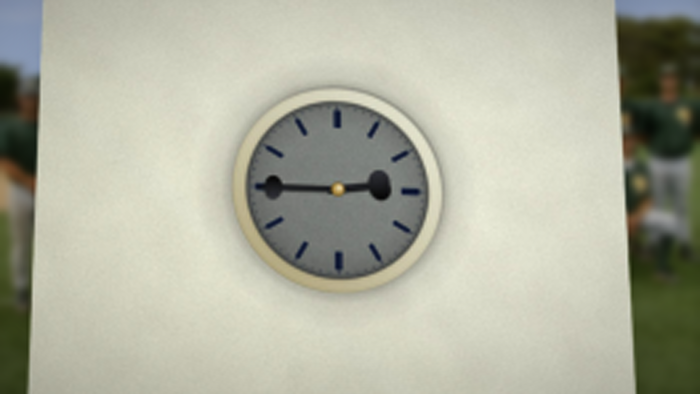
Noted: {"hour": 2, "minute": 45}
